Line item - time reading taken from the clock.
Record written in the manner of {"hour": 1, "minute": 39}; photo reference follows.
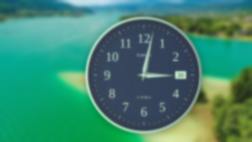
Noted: {"hour": 3, "minute": 2}
